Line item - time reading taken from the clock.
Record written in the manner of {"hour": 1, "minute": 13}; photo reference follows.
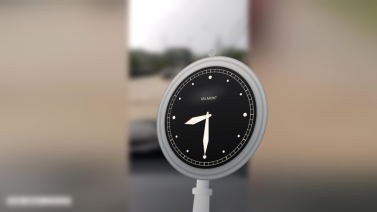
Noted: {"hour": 8, "minute": 30}
